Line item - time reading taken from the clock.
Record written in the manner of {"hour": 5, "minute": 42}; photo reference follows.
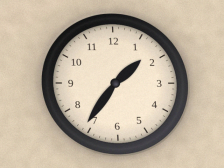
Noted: {"hour": 1, "minute": 36}
